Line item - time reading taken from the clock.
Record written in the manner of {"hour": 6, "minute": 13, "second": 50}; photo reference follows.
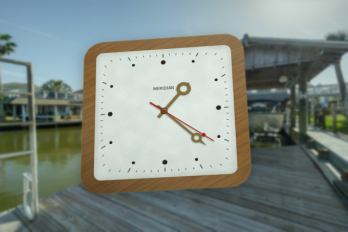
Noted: {"hour": 1, "minute": 22, "second": 21}
